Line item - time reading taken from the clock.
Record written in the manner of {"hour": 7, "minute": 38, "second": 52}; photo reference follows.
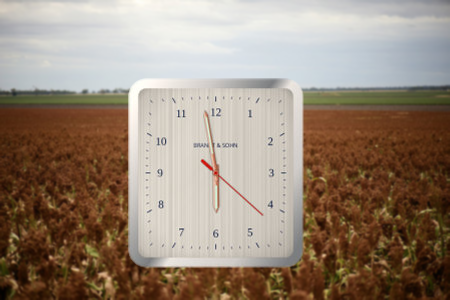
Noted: {"hour": 5, "minute": 58, "second": 22}
